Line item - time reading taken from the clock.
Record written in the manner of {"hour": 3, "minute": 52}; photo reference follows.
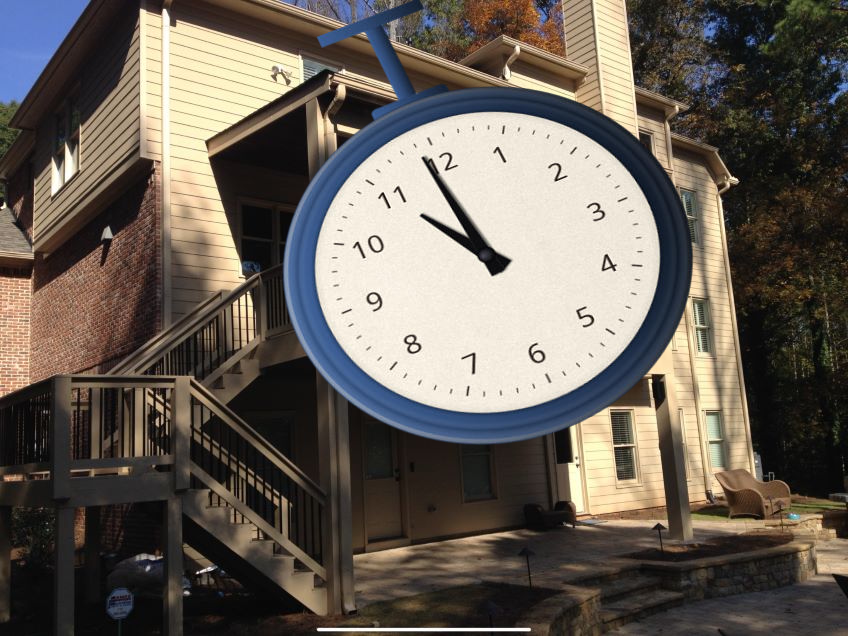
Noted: {"hour": 10, "minute": 59}
